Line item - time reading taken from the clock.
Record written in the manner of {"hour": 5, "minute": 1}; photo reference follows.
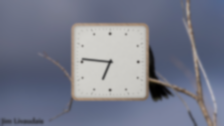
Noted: {"hour": 6, "minute": 46}
